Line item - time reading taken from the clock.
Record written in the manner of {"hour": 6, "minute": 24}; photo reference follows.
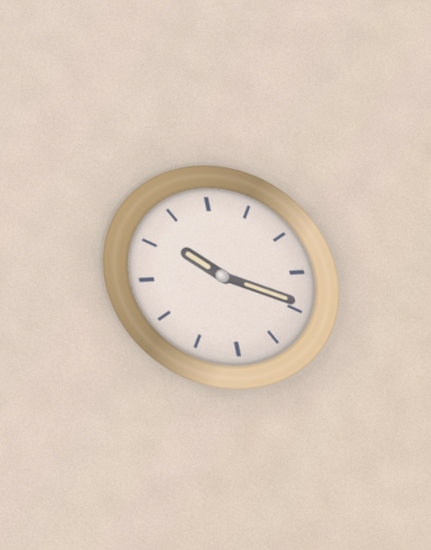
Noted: {"hour": 10, "minute": 19}
